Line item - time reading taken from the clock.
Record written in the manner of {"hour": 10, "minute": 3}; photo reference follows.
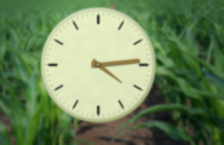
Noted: {"hour": 4, "minute": 14}
